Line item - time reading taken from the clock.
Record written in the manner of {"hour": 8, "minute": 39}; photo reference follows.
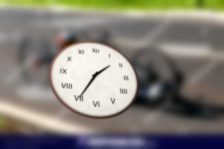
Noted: {"hour": 1, "minute": 35}
